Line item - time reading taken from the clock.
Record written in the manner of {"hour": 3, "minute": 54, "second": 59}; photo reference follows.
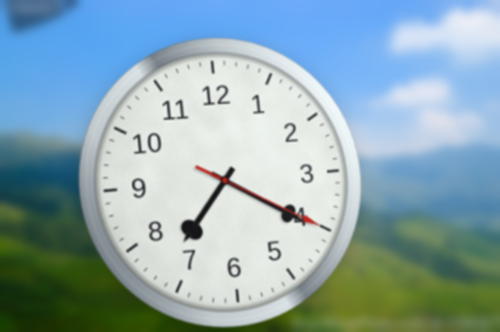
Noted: {"hour": 7, "minute": 20, "second": 20}
